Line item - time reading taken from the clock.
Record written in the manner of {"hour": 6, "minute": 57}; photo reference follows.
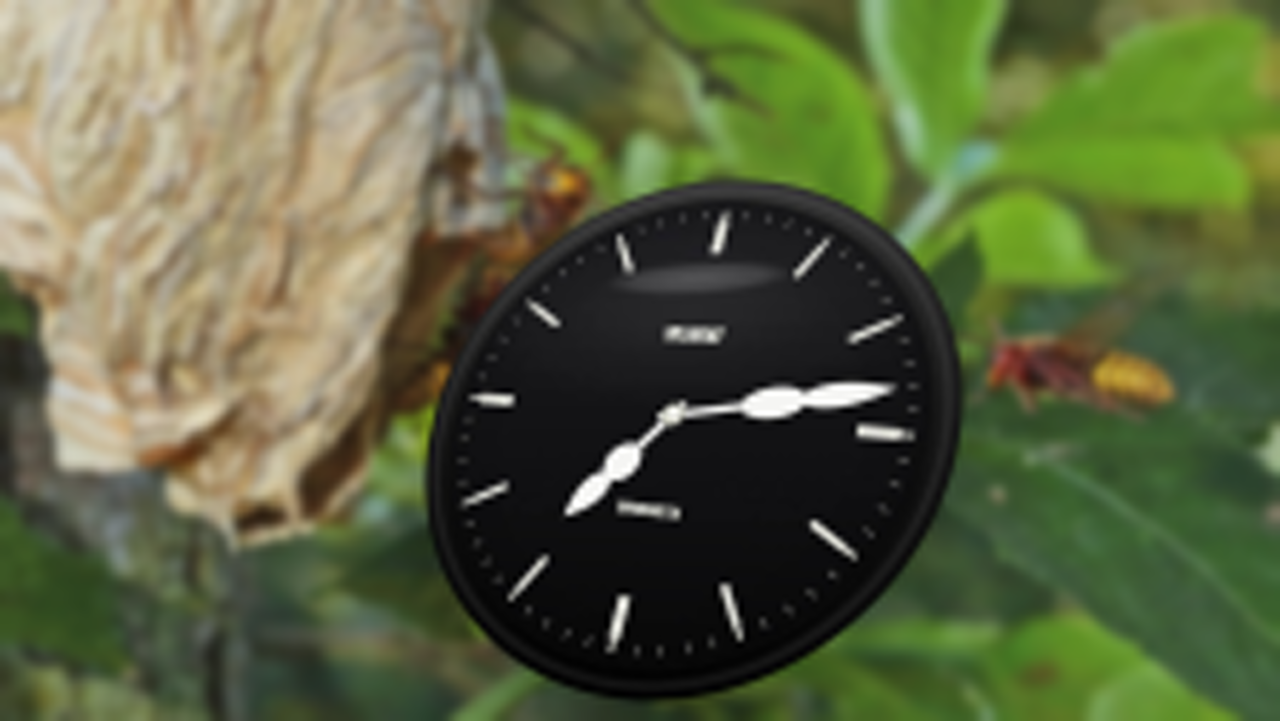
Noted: {"hour": 7, "minute": 13}
